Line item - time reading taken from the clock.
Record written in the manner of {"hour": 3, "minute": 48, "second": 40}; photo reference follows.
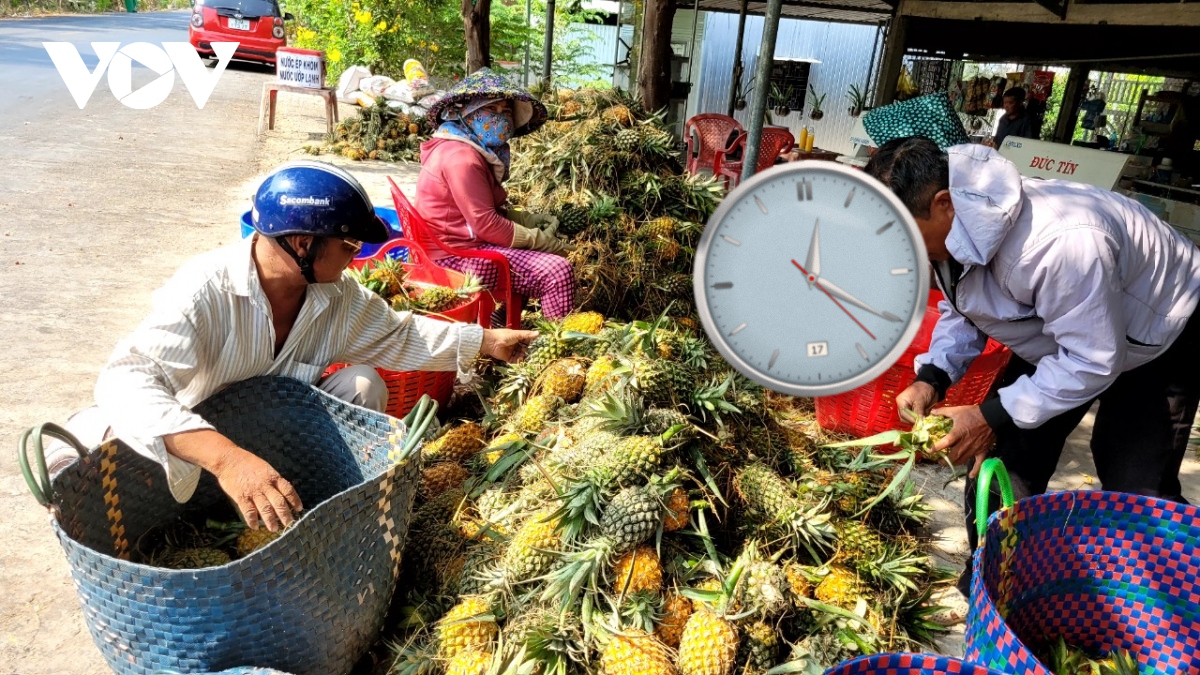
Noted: {"hour": 12, "minute": 20, "second": 23}
